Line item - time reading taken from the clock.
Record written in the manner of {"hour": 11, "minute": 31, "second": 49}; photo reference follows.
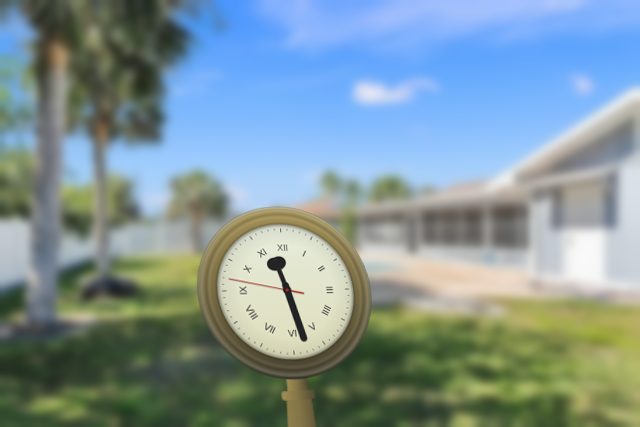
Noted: {"hour": 11, "minute": 27, "second": 47}
